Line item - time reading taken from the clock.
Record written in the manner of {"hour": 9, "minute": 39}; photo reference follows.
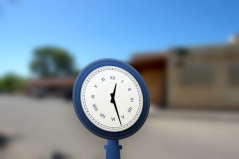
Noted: {"hour": 12, "minute": 27}
